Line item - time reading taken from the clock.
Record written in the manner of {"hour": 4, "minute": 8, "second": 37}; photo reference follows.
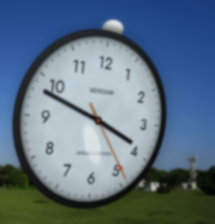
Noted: {"hour": 3, "minute": 48, "second": 24}
